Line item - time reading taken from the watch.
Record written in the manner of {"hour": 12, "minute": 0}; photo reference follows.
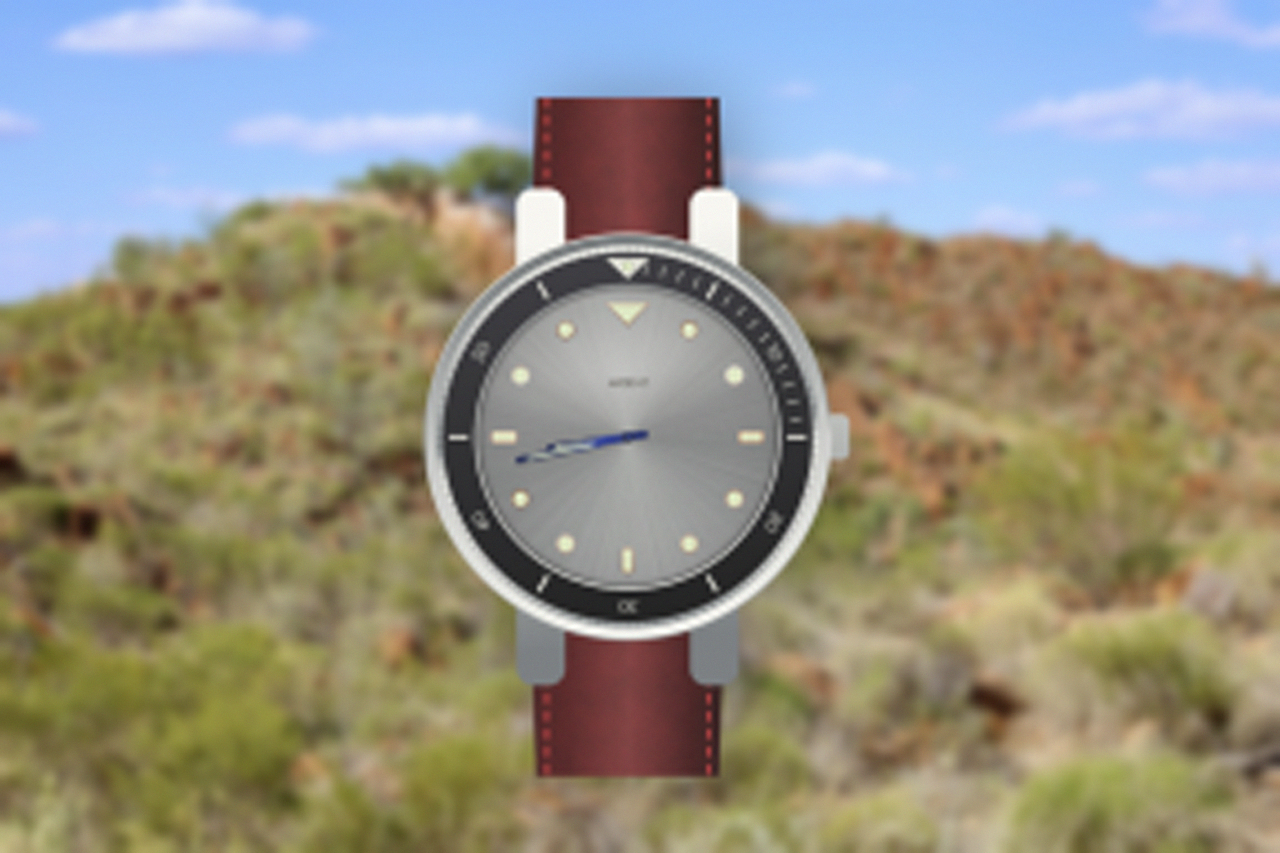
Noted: {"hour": 8, "minute": 43}
